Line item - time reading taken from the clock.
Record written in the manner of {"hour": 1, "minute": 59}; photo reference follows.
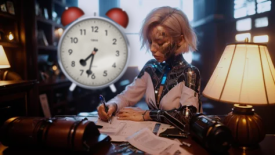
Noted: {"hour": 7, "minute": 32}
